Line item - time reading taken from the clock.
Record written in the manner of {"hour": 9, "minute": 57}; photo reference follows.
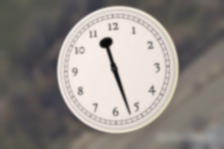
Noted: {"hour": 11, "minute": 27}
